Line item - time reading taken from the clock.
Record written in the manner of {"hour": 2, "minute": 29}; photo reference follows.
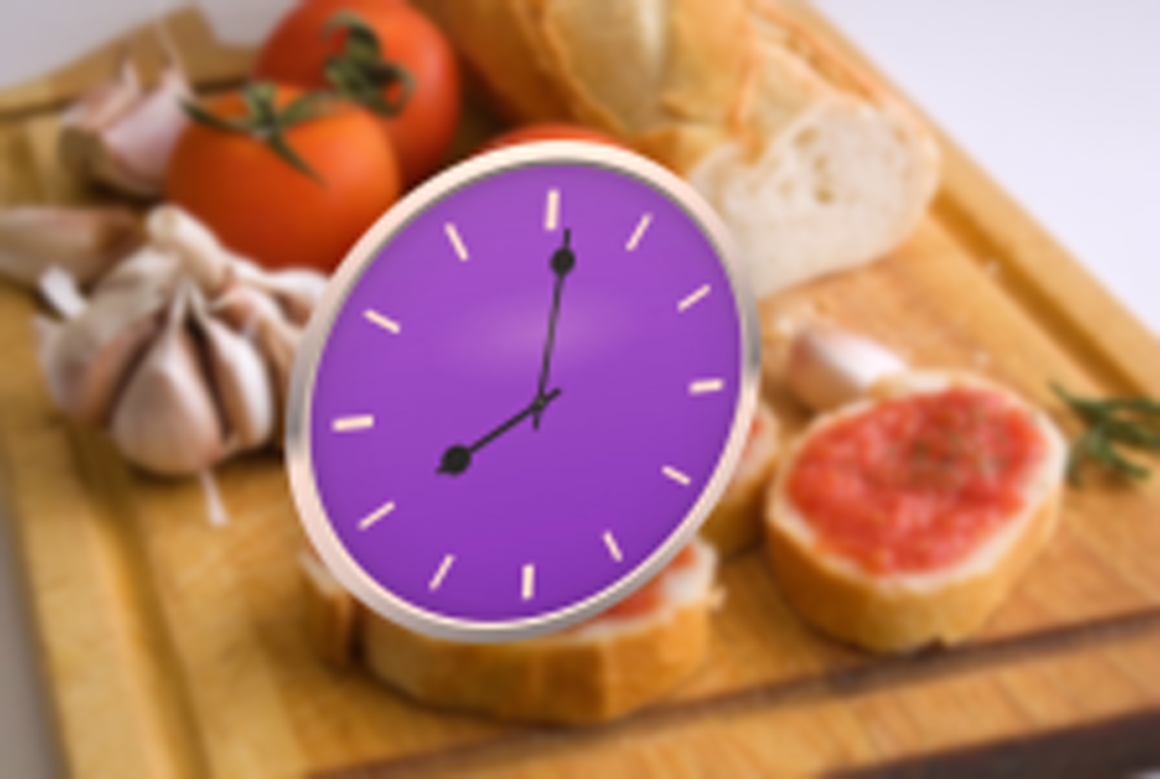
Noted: {"hour": 8, "minute": 1}
